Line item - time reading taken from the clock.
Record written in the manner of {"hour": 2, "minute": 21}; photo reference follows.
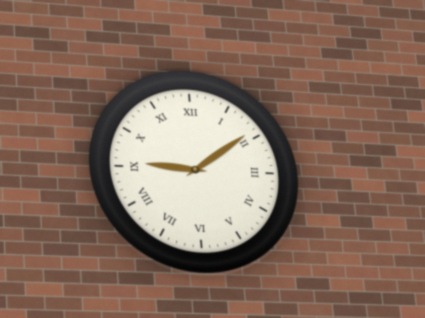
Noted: {"hour": 9, "minute": 9}
